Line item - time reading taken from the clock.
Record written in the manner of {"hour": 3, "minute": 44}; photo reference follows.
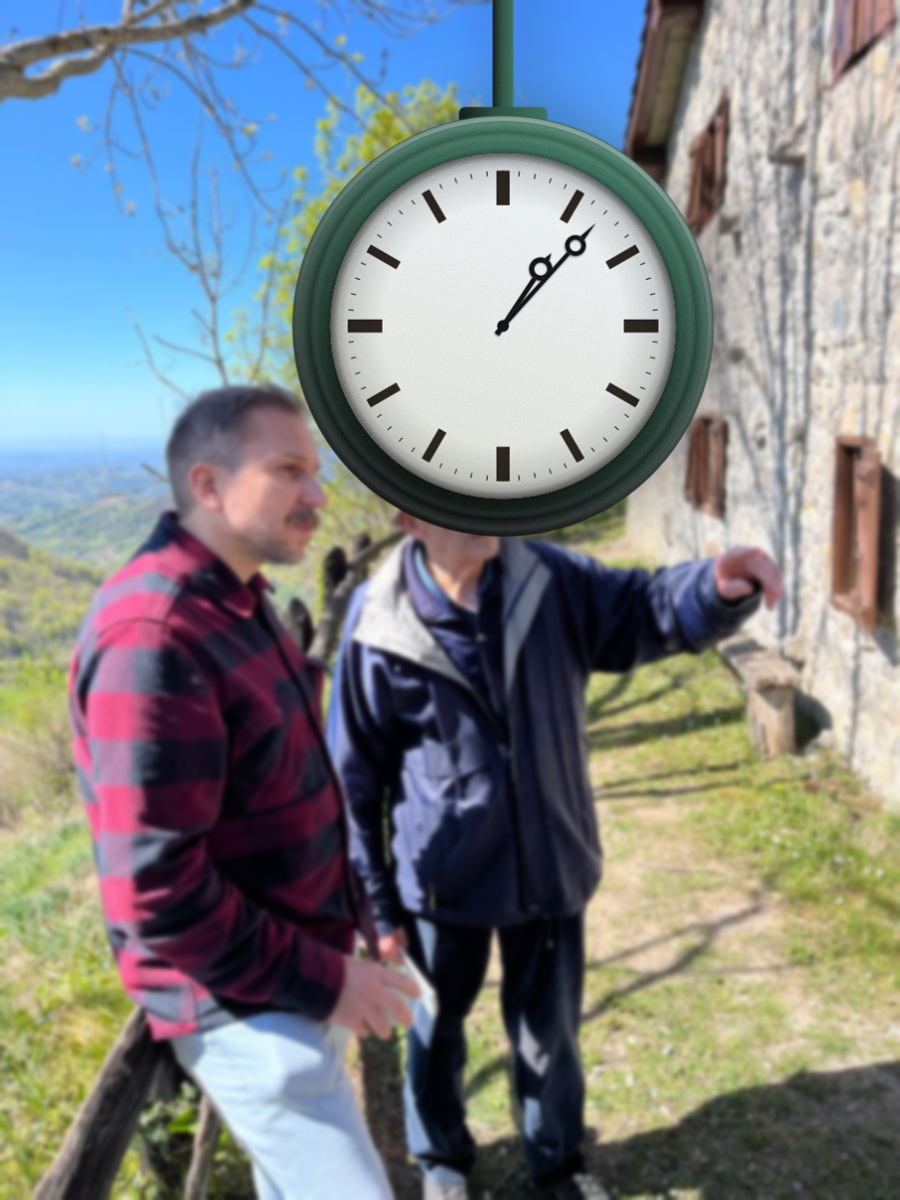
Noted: {"hour": 1, "minute": 7}
